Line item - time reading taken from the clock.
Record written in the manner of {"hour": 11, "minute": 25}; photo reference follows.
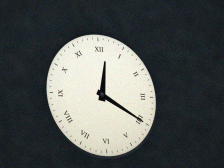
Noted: {"hour": 12, "minute": 20}
